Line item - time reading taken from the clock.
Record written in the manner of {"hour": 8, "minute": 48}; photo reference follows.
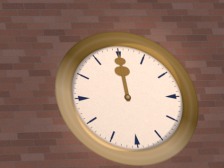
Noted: {"hour": 12, "minute": 0}
